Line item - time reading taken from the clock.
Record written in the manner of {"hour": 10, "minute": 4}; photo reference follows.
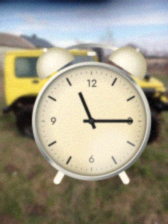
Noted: {"hour": 11, "minute": 15}
